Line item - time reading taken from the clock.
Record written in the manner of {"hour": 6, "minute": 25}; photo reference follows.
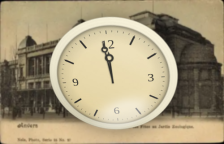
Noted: {"hour": 11, "minute": 59}
